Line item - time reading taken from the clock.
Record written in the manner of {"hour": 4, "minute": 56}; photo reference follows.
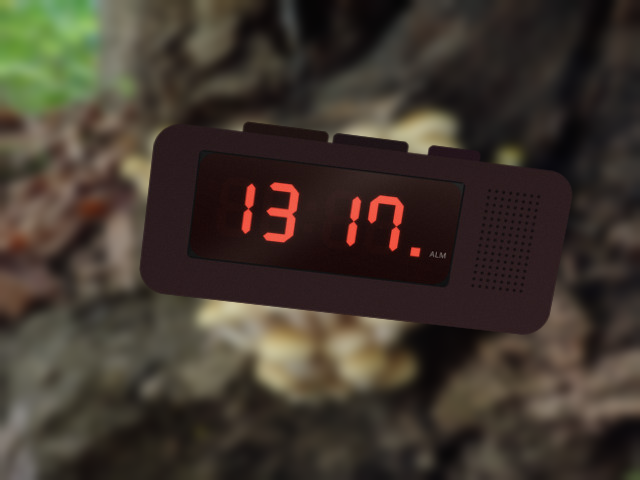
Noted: {"hour": 13, "minute": 17}
